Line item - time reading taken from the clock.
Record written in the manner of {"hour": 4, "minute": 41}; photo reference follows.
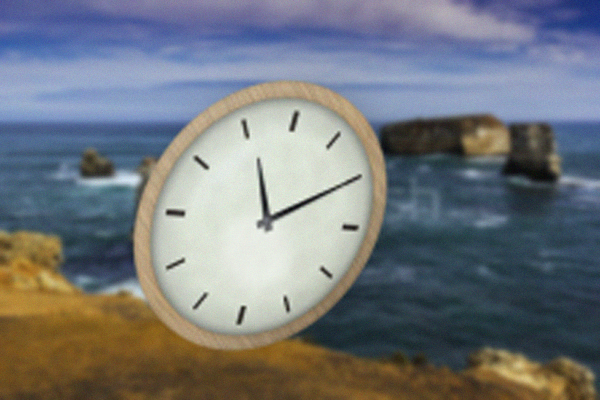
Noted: {"hour": 11, "minute": 10}
